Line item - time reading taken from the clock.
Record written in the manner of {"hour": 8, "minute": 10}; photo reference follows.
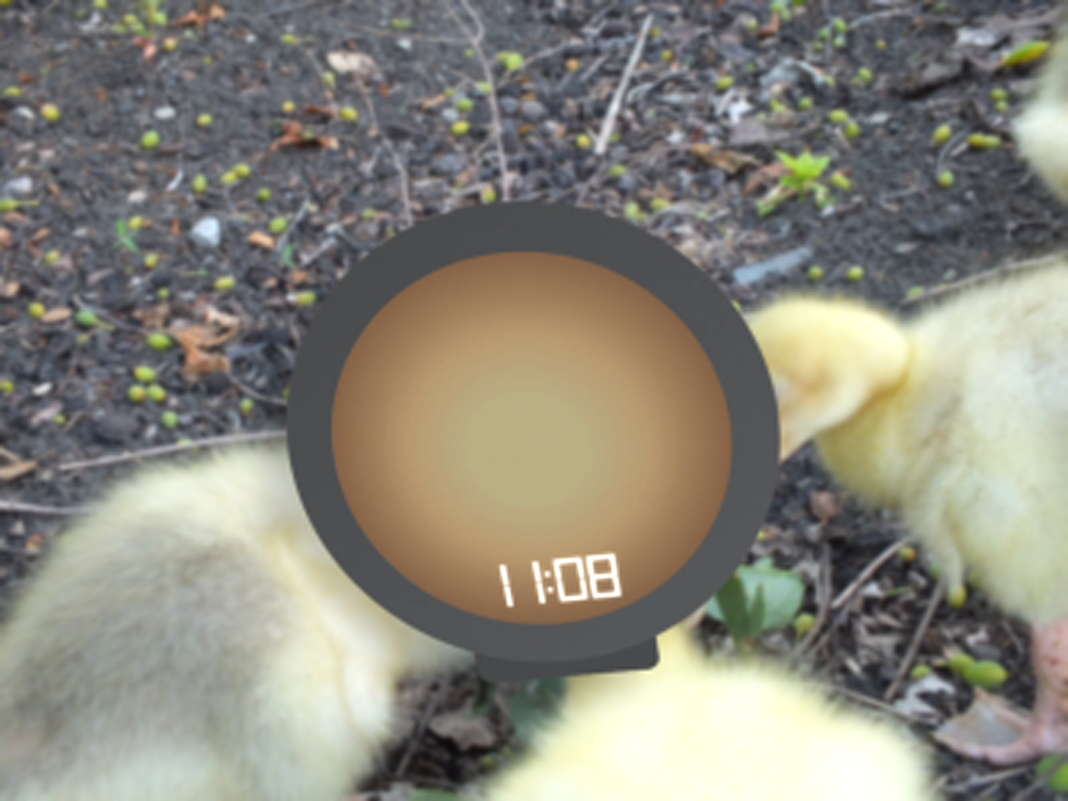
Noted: {"hour": 11, "minute": 8}
